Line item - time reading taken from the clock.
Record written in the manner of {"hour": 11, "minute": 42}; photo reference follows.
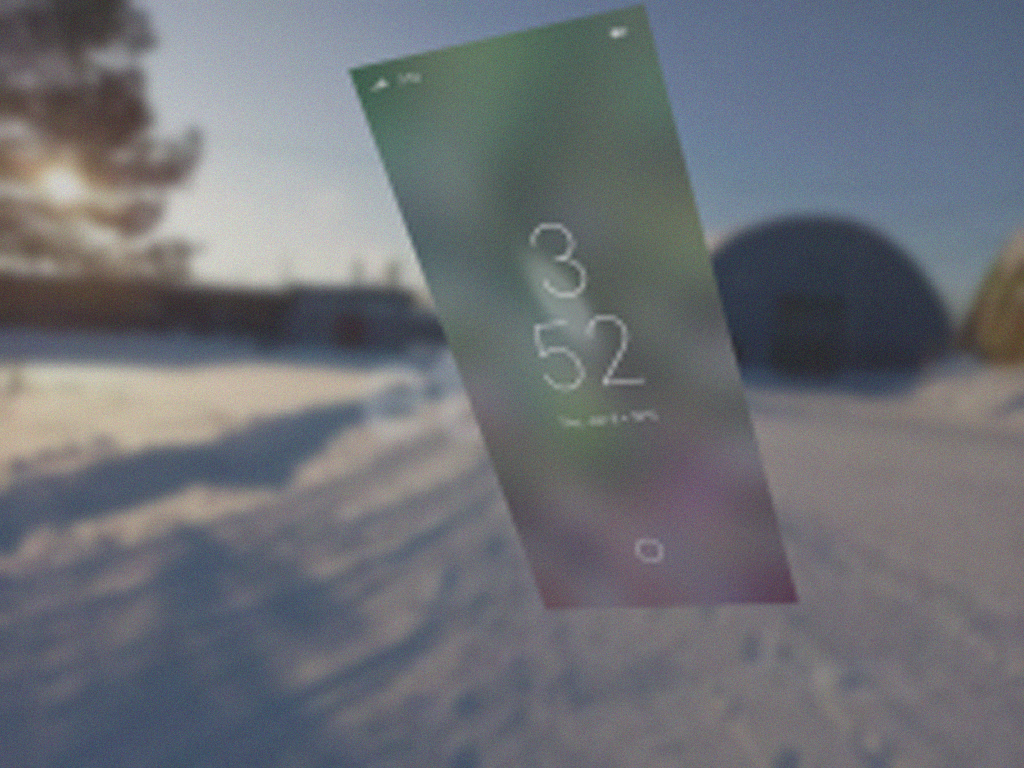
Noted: {"hour": 3, "minute": 52}
